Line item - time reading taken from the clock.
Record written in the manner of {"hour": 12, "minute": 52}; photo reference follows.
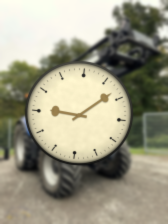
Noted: {"hour": 9, "minute": 8}
